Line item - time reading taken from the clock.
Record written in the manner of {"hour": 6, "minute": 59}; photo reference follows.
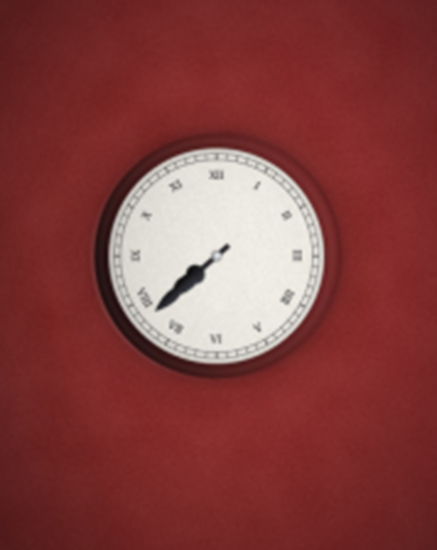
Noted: {"hour": 7, "minute": 38}
